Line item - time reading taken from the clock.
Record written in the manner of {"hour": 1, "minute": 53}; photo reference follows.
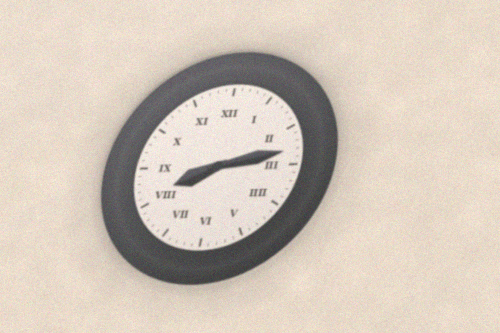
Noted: {"hour": 8, "minute": 13}
